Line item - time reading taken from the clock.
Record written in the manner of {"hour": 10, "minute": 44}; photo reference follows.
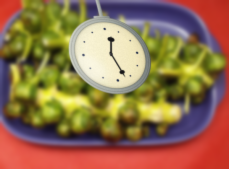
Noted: {"hour": 12, "minute": 27}
